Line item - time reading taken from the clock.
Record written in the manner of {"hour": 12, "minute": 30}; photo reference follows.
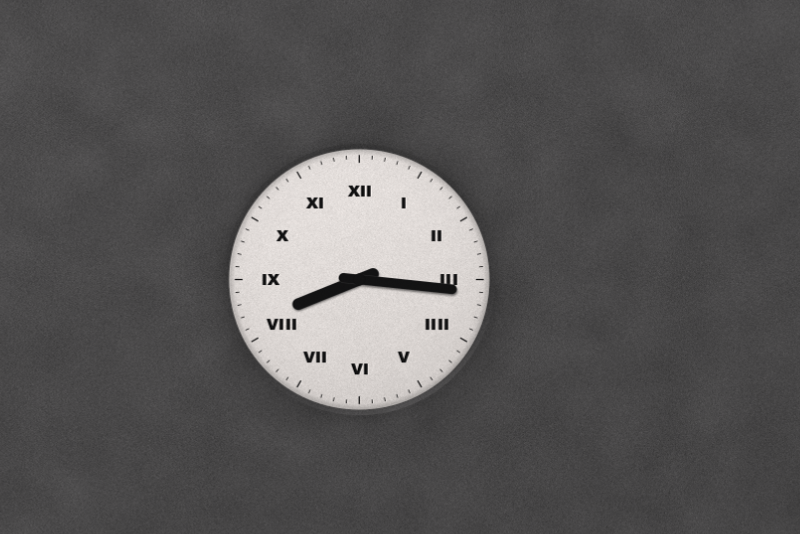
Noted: {"hour": 8, "minute": 16}
